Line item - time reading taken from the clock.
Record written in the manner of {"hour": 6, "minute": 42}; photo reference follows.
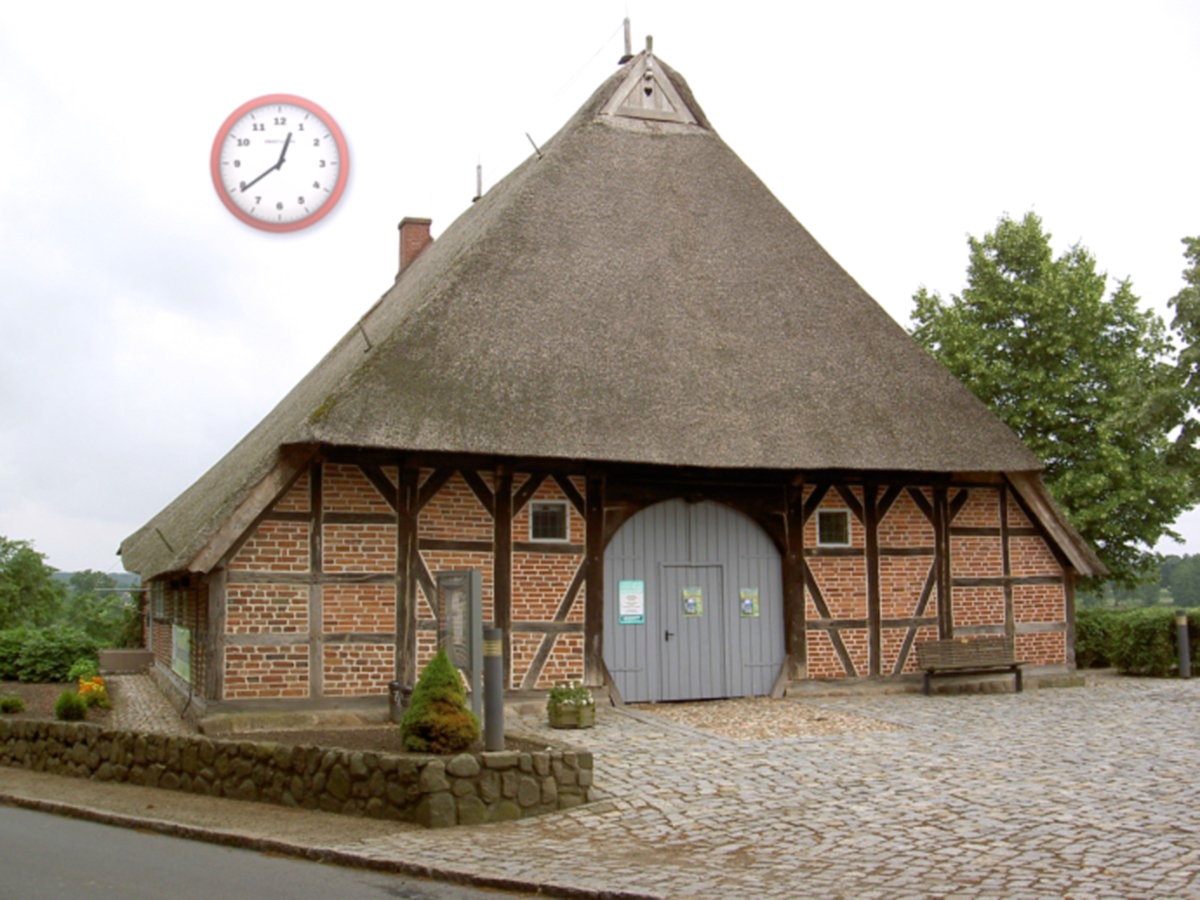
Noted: {"hour": 12, "minute": 39}
